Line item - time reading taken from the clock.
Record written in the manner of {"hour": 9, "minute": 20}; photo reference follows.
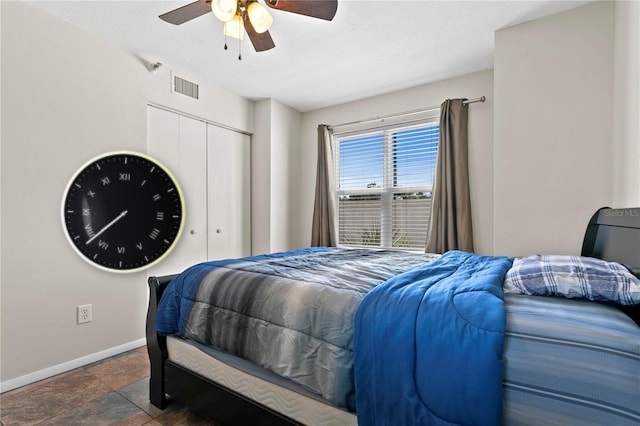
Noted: {"hour": 7, "minute": 38}
